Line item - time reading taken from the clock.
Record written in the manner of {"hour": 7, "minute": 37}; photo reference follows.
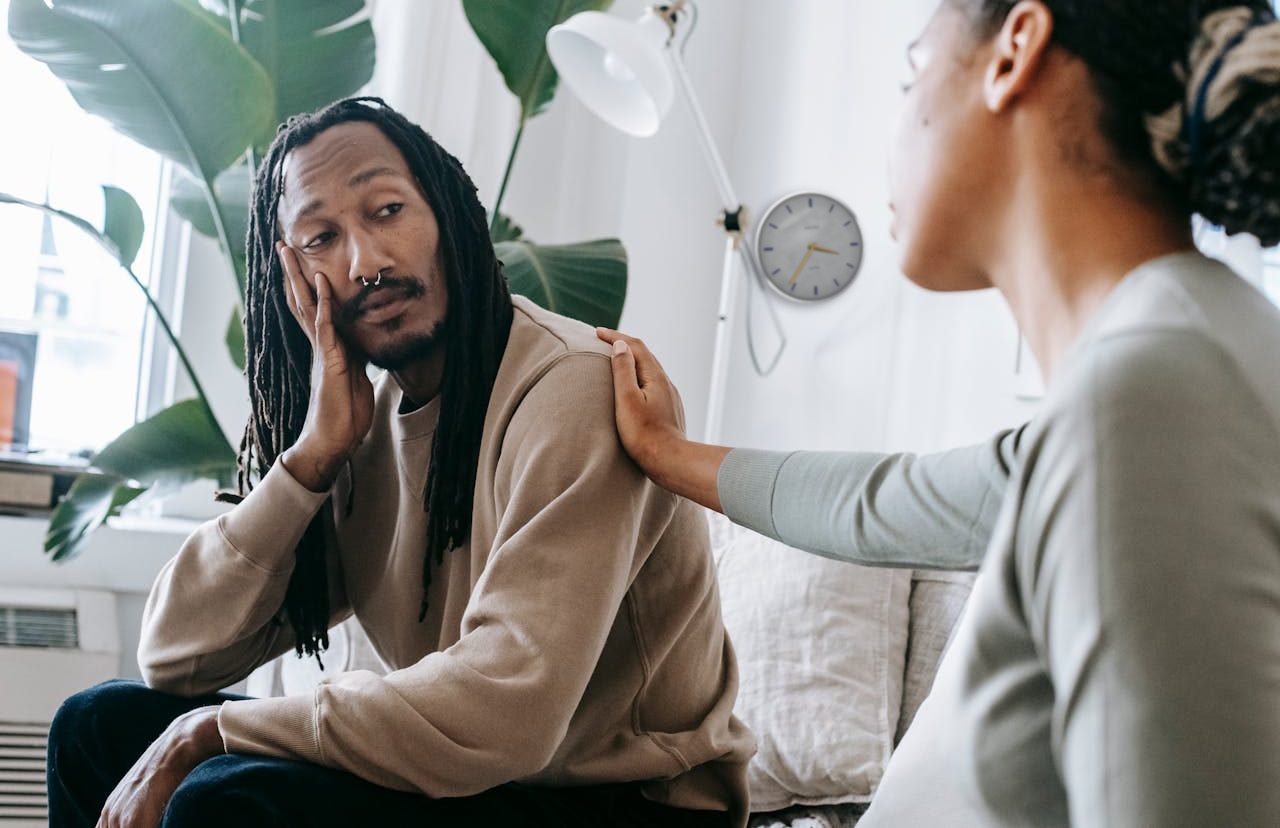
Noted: {"hour": 3, "minute": 36}
